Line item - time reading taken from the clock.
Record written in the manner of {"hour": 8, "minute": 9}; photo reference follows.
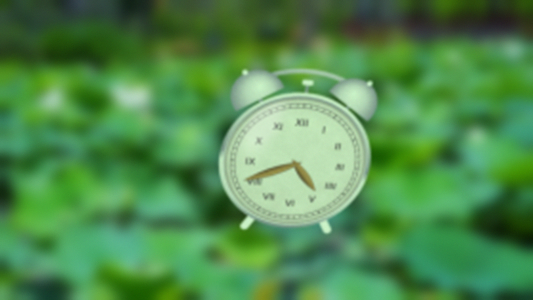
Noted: {"hour": 4, "minute": 41}
